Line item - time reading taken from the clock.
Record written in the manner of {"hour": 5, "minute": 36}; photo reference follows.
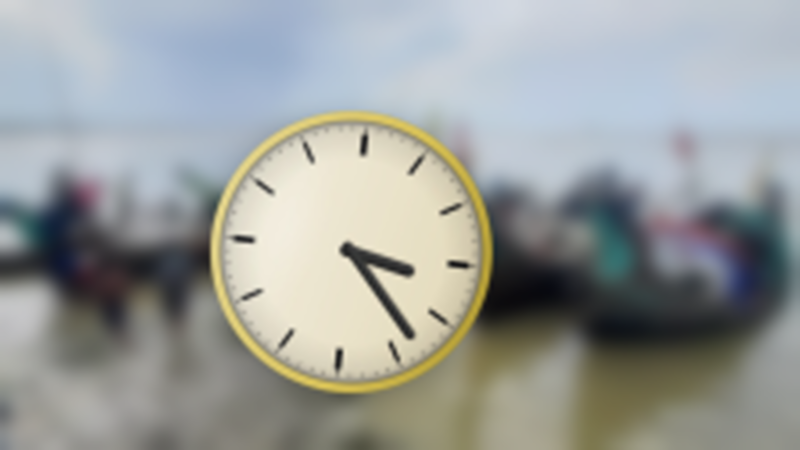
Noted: {"hour": 3, "minute": 23}
